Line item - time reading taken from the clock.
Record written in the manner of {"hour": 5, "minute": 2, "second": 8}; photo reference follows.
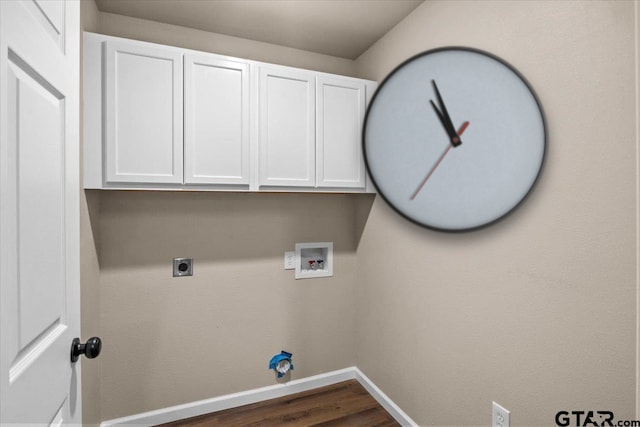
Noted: {"hour": 10, "minute": 56, "second": 36}
